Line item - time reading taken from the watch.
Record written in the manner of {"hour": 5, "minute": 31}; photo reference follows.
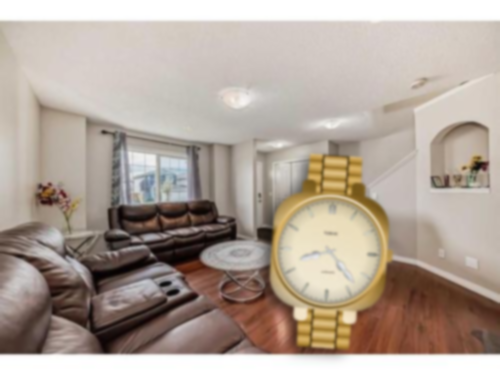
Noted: {"hour": 8, "minute": 23}
